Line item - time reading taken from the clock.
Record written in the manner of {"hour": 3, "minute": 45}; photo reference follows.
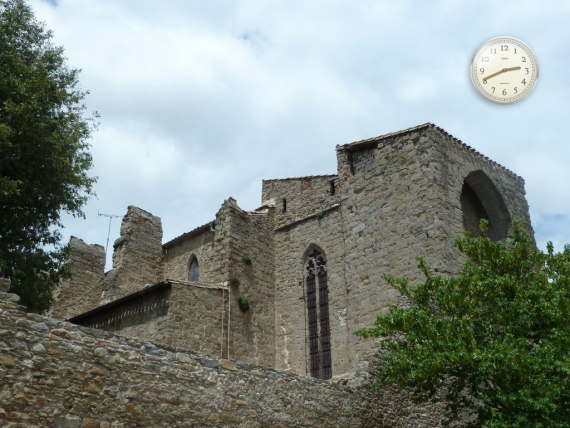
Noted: {"hour": 2, "minute": 41}
